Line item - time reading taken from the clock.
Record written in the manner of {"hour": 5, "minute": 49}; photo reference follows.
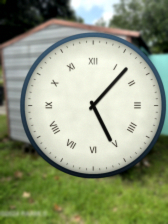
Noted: {"hour": 5, "minute": 7}
